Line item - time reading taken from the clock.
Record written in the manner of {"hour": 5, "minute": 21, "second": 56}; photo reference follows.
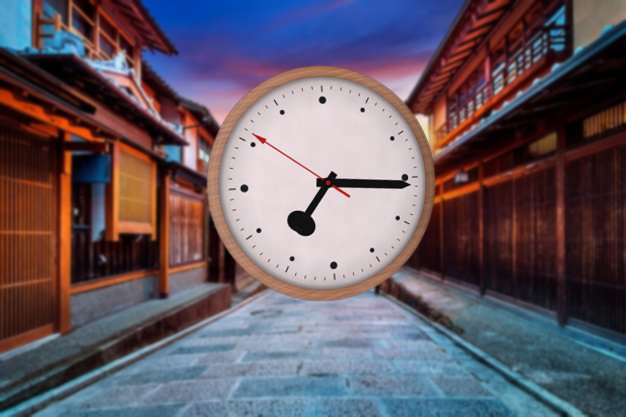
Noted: {"hour": 7, "minute": 15, "second": 51}
